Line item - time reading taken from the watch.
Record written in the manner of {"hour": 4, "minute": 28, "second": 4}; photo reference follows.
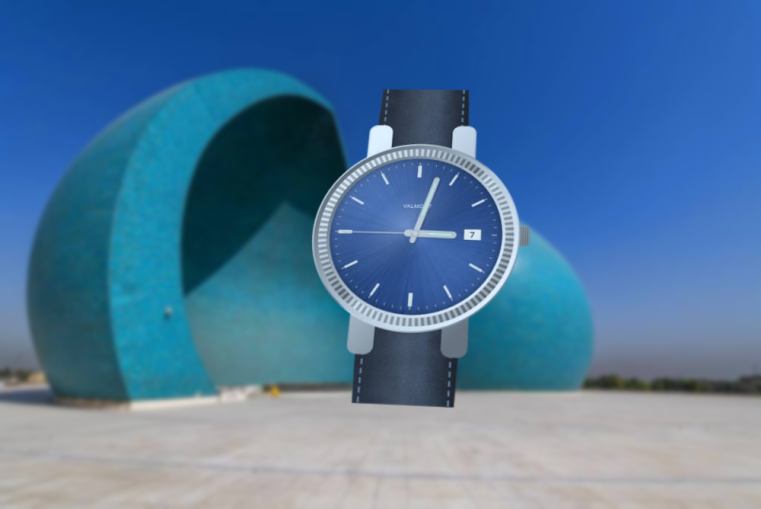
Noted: {"hour": 3, "minute": 2, "second": 45}
